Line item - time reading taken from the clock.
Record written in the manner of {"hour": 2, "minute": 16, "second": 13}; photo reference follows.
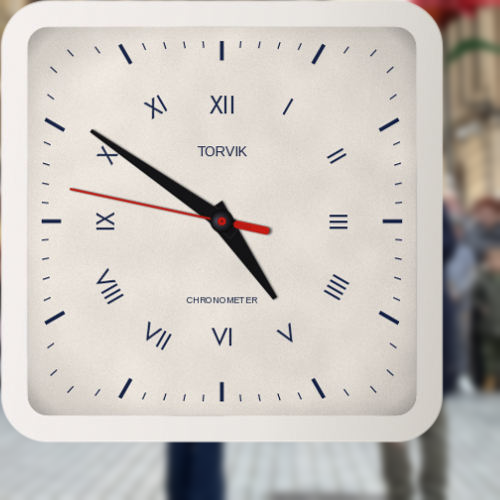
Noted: {"hour": 4, "minute": 50, "second": 47}
